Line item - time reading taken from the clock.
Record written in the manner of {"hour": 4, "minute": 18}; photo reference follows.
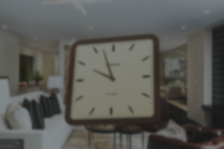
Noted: {"hour": 9, "minute": 57}
